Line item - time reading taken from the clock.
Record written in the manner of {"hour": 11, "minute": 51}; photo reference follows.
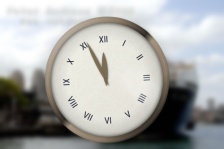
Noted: {"hour": 11, "minute": 56}
